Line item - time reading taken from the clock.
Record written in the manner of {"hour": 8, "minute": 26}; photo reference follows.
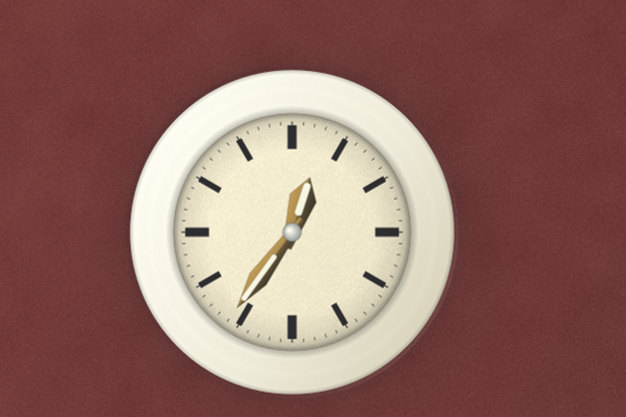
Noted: {"hour": 12, "minute": 36}
